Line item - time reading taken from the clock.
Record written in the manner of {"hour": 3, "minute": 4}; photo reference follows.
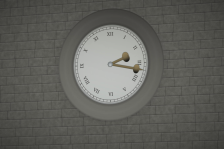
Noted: {"hour": 2, "minute": 17}
